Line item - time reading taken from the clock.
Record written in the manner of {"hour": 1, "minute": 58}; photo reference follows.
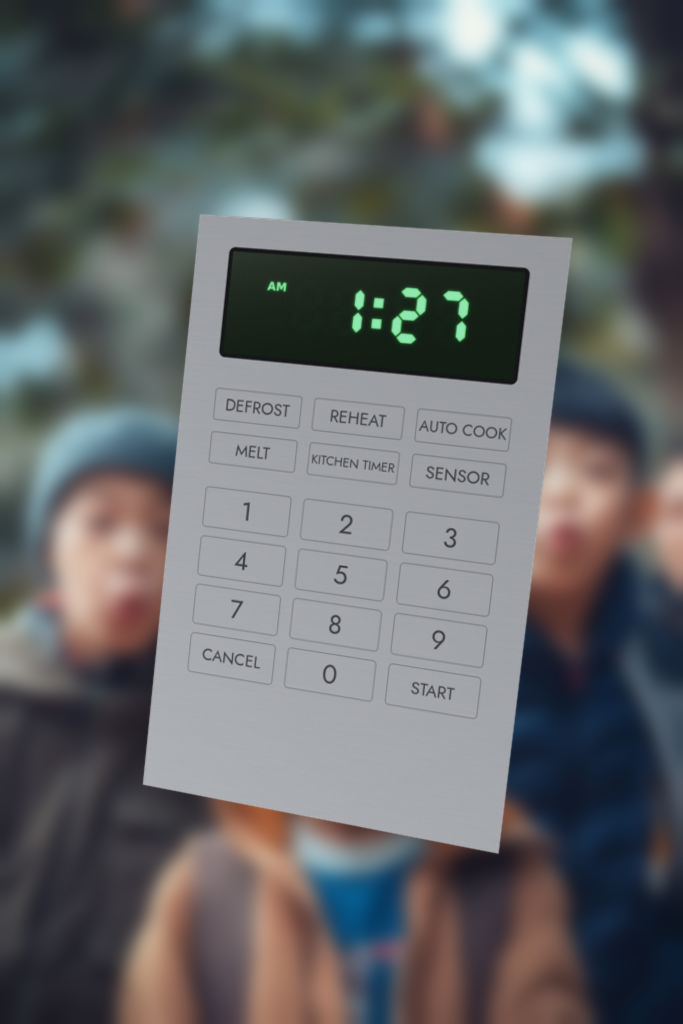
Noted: {"hour": 1, "minute": 27}
